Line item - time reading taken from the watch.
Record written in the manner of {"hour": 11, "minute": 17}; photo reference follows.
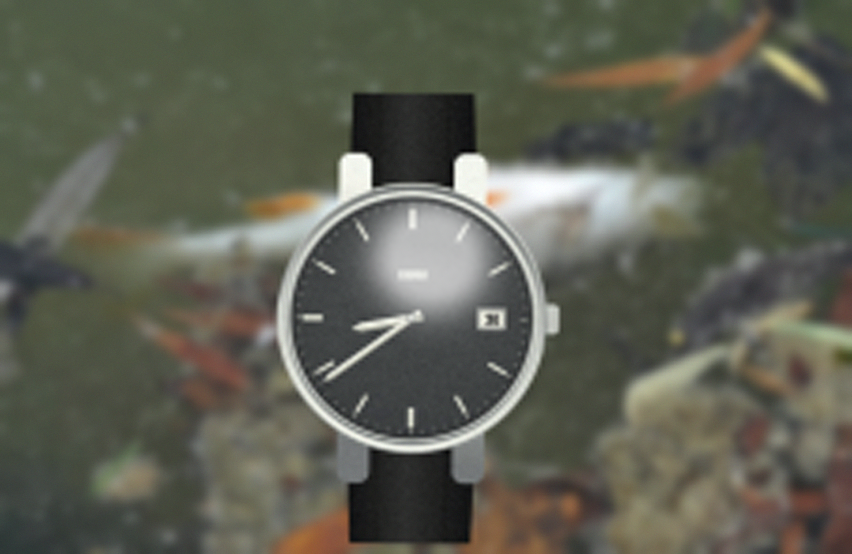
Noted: {"hour": 8, "minute": 39}
